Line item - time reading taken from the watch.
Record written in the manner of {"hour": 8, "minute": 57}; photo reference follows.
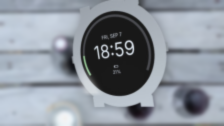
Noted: {"hour": 18, "minute": 59}
